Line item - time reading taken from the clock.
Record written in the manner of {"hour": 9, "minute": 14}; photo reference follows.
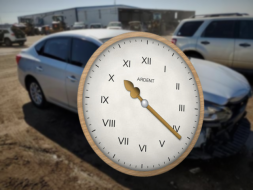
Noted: {"hour": 10, "minute": 21}
